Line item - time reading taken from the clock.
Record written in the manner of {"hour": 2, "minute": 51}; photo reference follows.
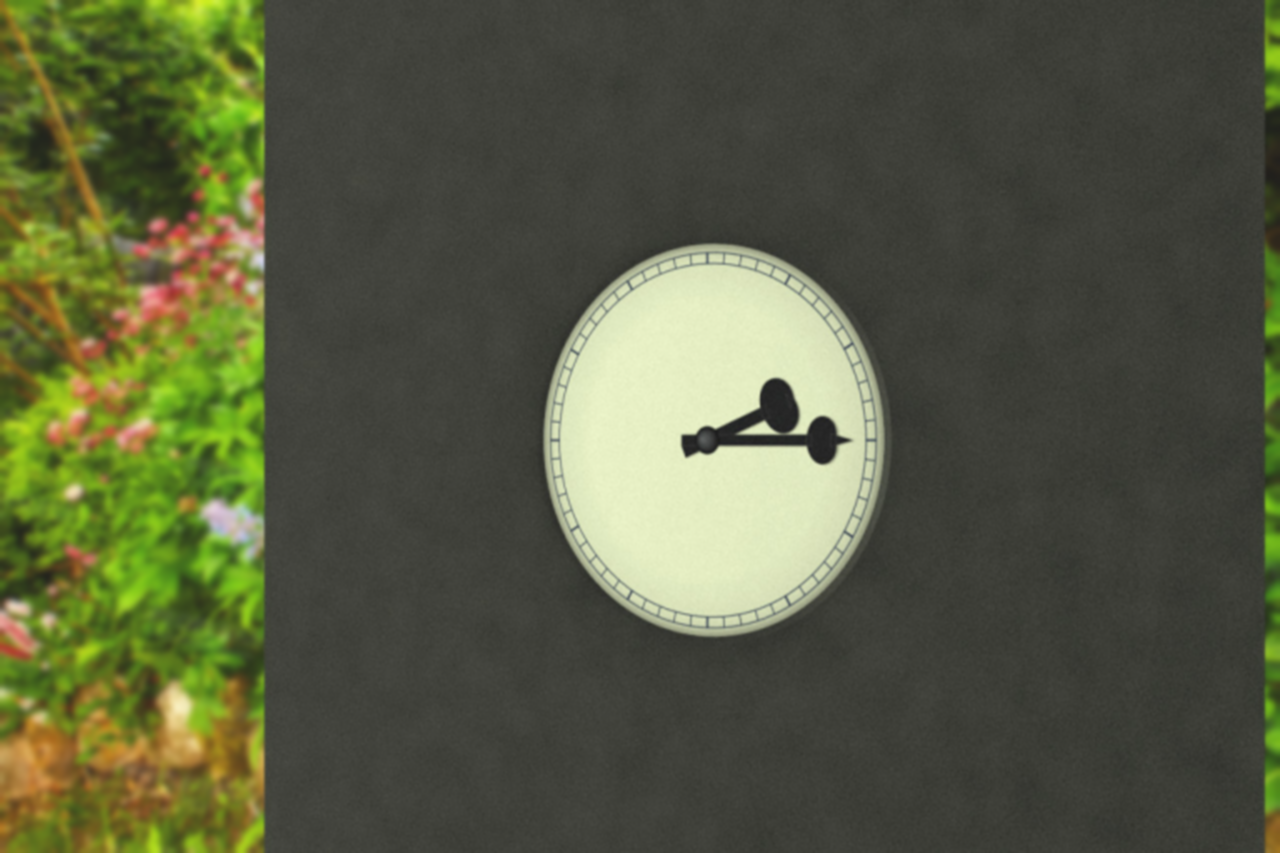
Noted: {"hour": 2, "minute": 15}
